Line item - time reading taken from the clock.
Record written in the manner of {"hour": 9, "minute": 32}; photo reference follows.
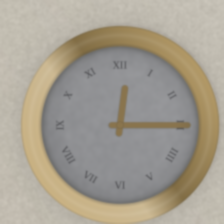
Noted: {"hour": 12, "minute": 15}
